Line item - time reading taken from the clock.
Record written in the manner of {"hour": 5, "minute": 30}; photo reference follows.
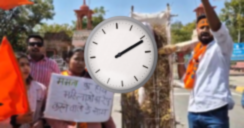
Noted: {"hour": 2, "minute": 11}
